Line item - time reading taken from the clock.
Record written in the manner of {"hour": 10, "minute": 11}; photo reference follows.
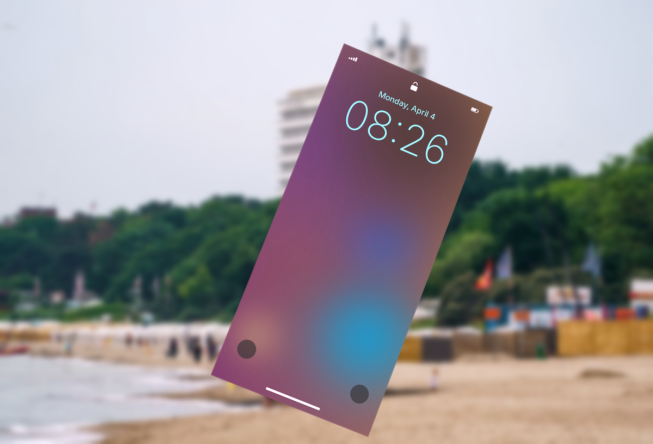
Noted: {"hour": 8, "minute": 26}
